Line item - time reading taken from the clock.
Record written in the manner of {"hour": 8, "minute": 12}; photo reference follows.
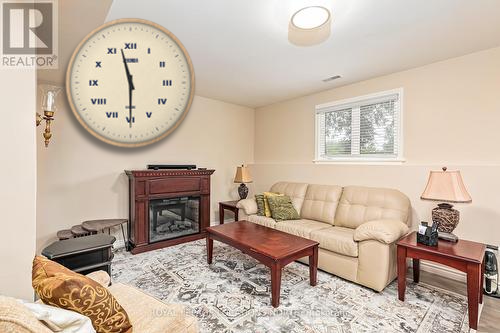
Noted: {"hour": 11, "minute": 30}
